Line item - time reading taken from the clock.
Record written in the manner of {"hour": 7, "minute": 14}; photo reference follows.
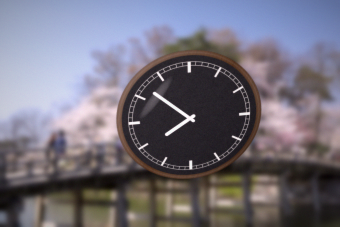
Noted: {"hour": 7, "minute": 52}
